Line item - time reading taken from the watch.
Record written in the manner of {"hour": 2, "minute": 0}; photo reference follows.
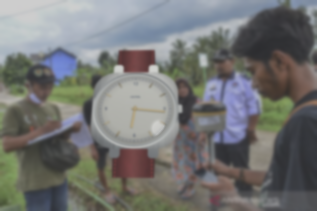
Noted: {"hour": 6, "minute": 16}
